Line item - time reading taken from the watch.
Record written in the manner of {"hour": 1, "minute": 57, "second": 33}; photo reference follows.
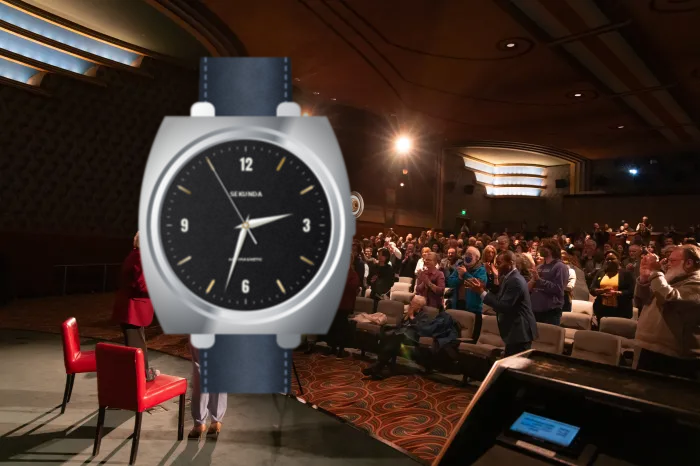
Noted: {"hour": 2, "minute": 32, "second": 55}
